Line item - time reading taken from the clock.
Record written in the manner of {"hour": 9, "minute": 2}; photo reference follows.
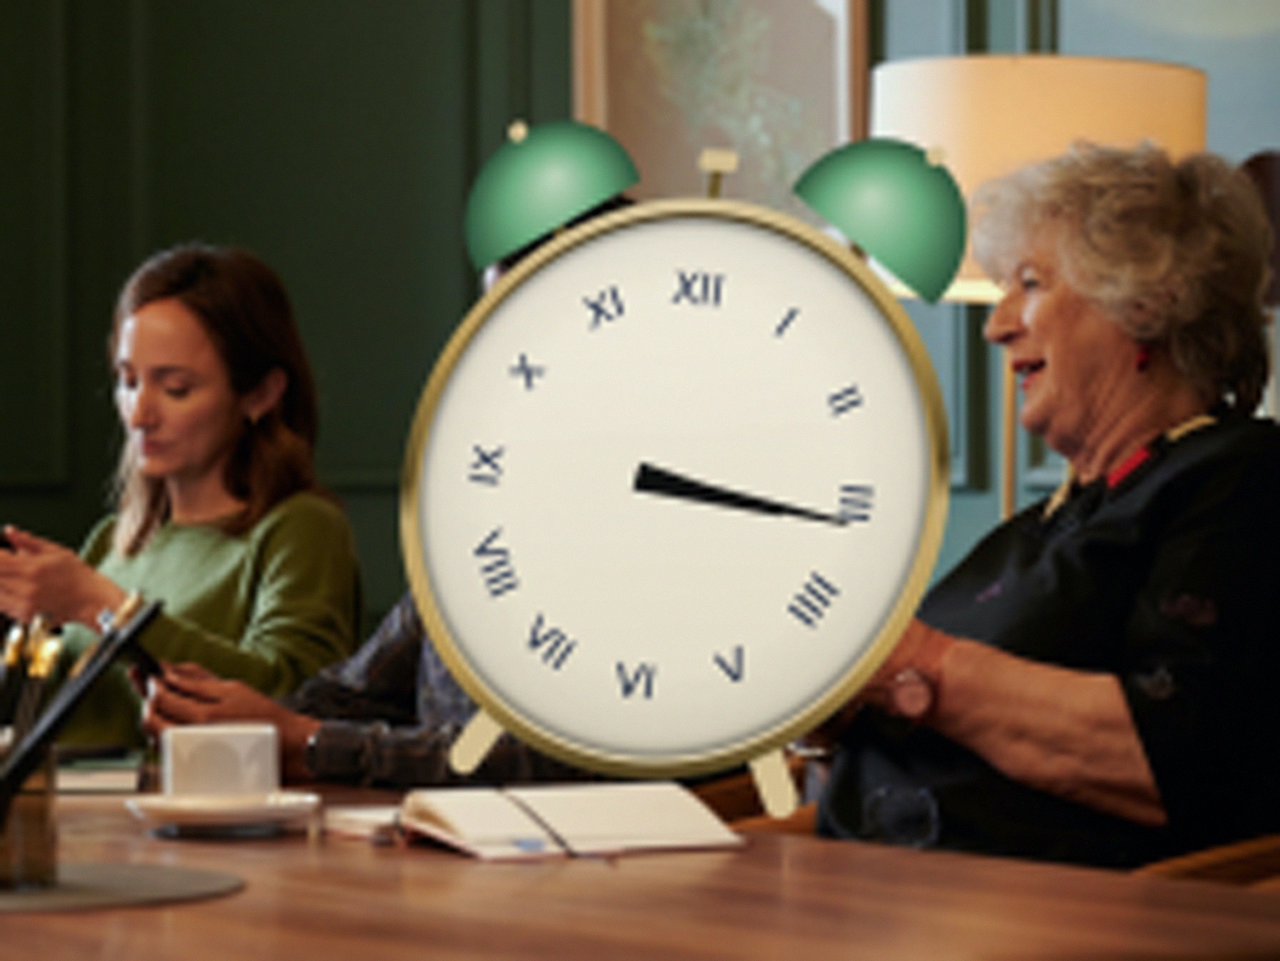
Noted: {"hour": 3, "minute": 16}
